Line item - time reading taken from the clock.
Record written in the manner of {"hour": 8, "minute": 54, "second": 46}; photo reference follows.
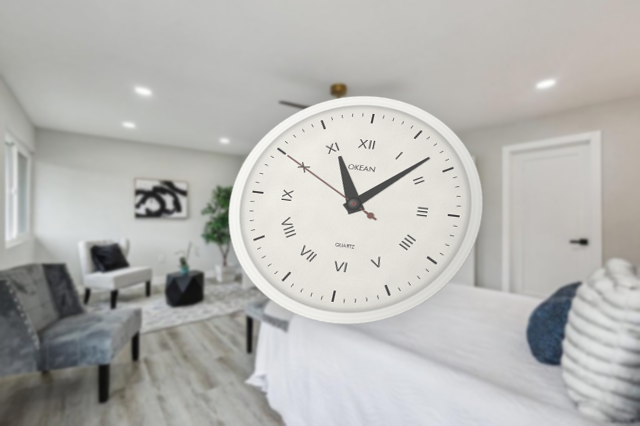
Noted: {"hour": 11, "minute": 7, "second": 50}
